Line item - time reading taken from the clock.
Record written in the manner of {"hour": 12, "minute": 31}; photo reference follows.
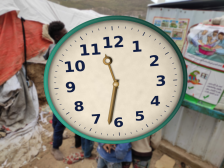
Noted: {"hour": 11, "minute": 32}
